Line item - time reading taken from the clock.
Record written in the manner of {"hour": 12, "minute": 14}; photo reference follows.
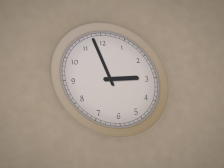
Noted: {"hour": 2, "minute": 58}
